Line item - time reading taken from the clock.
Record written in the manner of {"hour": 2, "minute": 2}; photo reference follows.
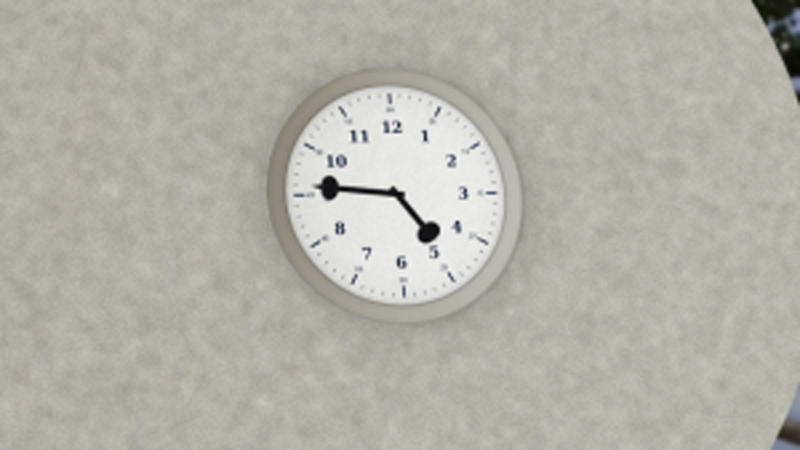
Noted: {"hour": 4, "minute": 46}
